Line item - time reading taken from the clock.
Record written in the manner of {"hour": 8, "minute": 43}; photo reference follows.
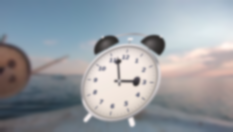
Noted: {"hour": 2, "minute": 57}
